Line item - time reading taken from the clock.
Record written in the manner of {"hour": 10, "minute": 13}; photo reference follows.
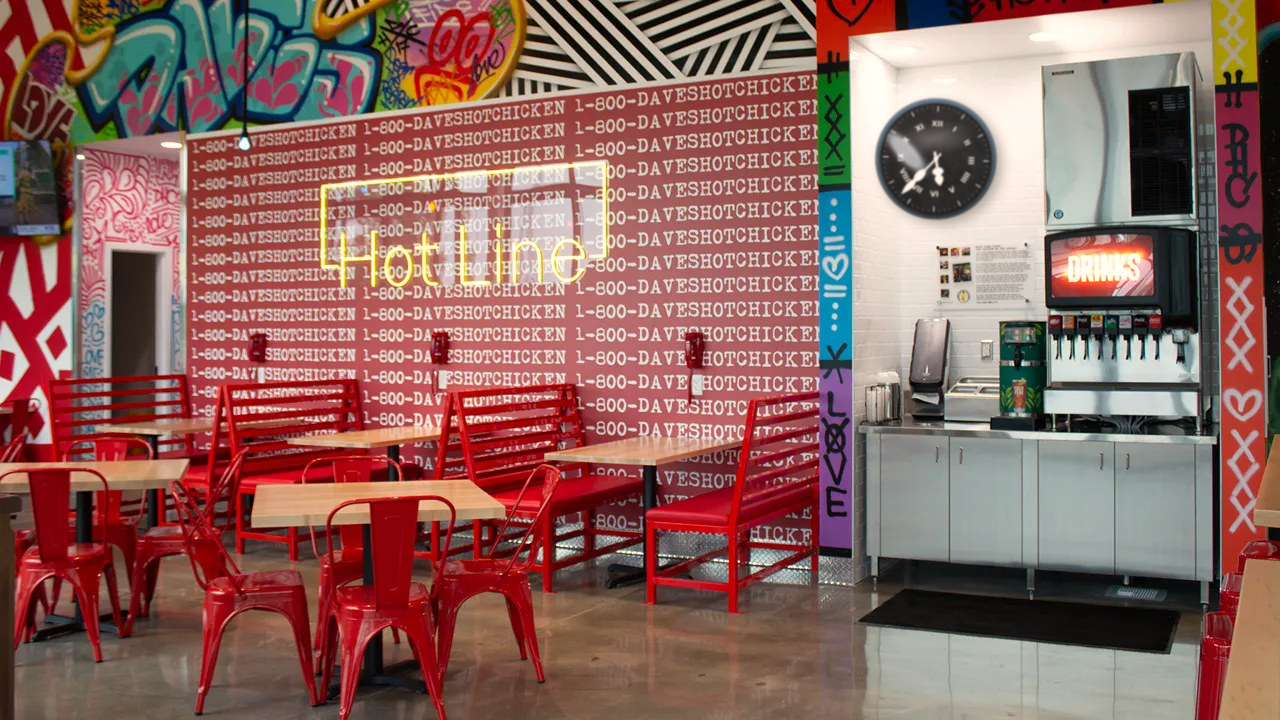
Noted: {"hour": 5, "minute": 37}
